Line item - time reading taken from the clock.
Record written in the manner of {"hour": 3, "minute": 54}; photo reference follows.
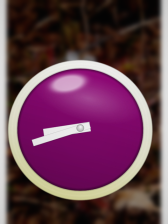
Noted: {"hour": 8, "minute": 42}
